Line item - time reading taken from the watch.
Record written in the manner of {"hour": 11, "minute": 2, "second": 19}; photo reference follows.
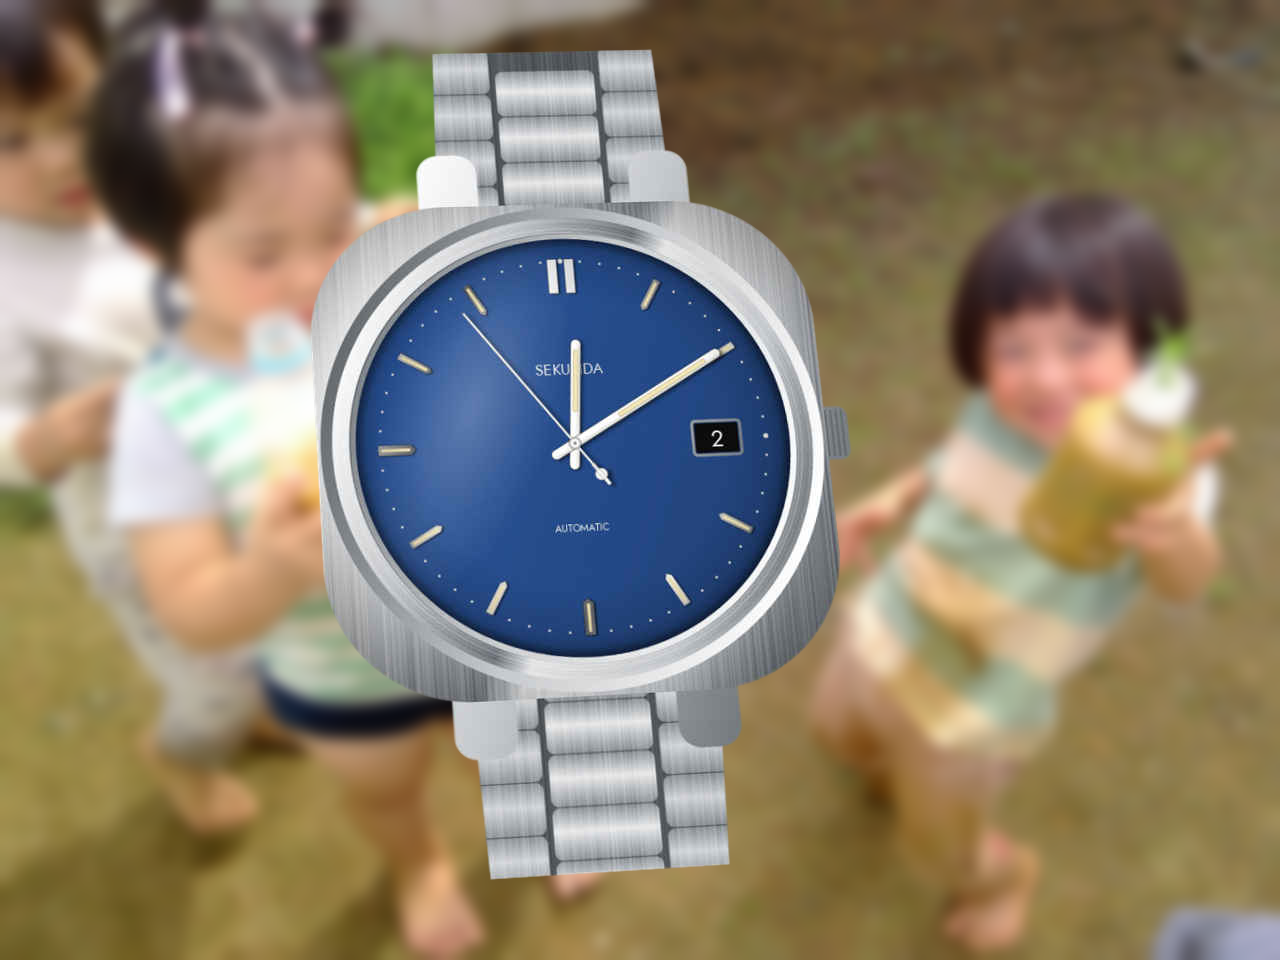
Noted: {"hour": 12, "minute": 9, "second": 54}
